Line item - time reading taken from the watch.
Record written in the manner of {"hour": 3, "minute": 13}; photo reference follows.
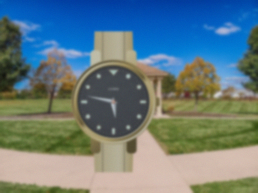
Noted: {"hour": 5, "minute": 47}
